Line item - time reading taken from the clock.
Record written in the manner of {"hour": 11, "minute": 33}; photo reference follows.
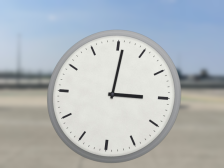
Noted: {"hour": 3, "minute": 1}
